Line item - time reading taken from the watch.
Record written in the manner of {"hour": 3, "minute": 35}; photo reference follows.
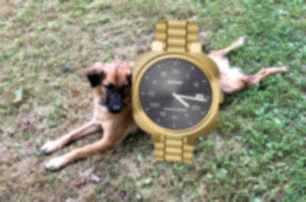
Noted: {"hour": 4, "minute": 16}
